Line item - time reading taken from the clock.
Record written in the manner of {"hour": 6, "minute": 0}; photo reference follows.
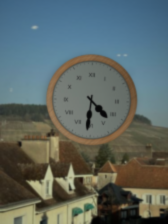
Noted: {"hour": 4, "minute": 31}
